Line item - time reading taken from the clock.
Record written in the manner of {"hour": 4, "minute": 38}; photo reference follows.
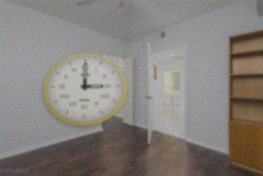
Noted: {"hour": 3, "minute": 0}
